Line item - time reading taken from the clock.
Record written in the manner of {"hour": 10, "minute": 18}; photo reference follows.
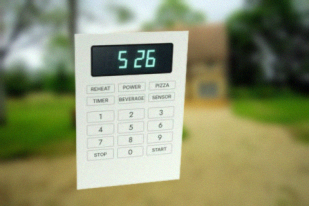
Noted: {"hour": 5, "minute": 26}
